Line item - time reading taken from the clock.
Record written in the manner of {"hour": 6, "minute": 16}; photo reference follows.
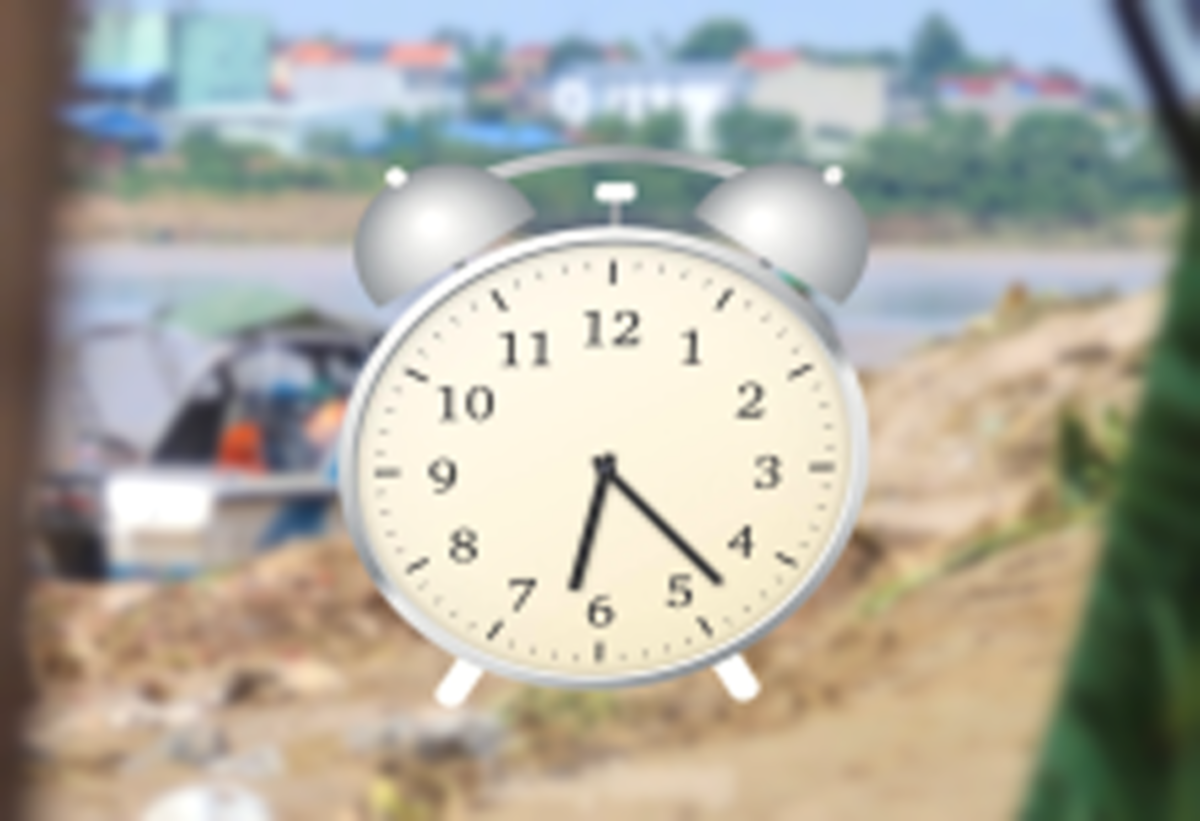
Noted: {"hour": 6, "minute": 23}
